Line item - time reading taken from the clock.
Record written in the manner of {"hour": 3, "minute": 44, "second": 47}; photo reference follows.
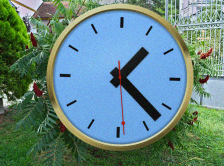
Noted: {"hour": 1, "minute": 22, "second": 29}
